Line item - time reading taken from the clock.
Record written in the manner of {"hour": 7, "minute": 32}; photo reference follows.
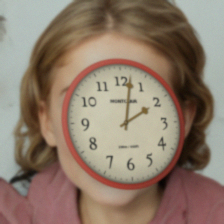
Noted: {"hour": 2, "minute": 2}
